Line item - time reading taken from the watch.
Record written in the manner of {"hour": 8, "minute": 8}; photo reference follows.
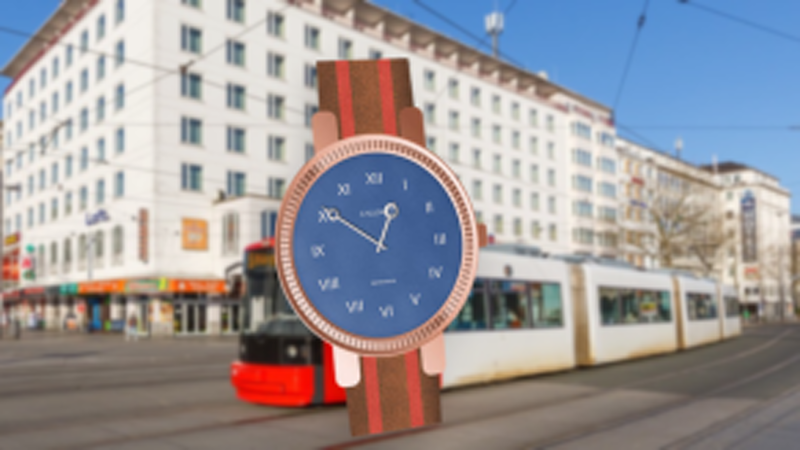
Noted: {"hour": 12, "minute": 51}
